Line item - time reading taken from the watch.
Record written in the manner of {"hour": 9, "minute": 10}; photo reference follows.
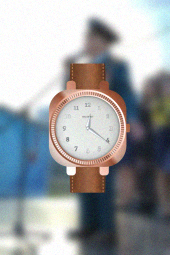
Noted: {"hour": 12, "minute": 21}
